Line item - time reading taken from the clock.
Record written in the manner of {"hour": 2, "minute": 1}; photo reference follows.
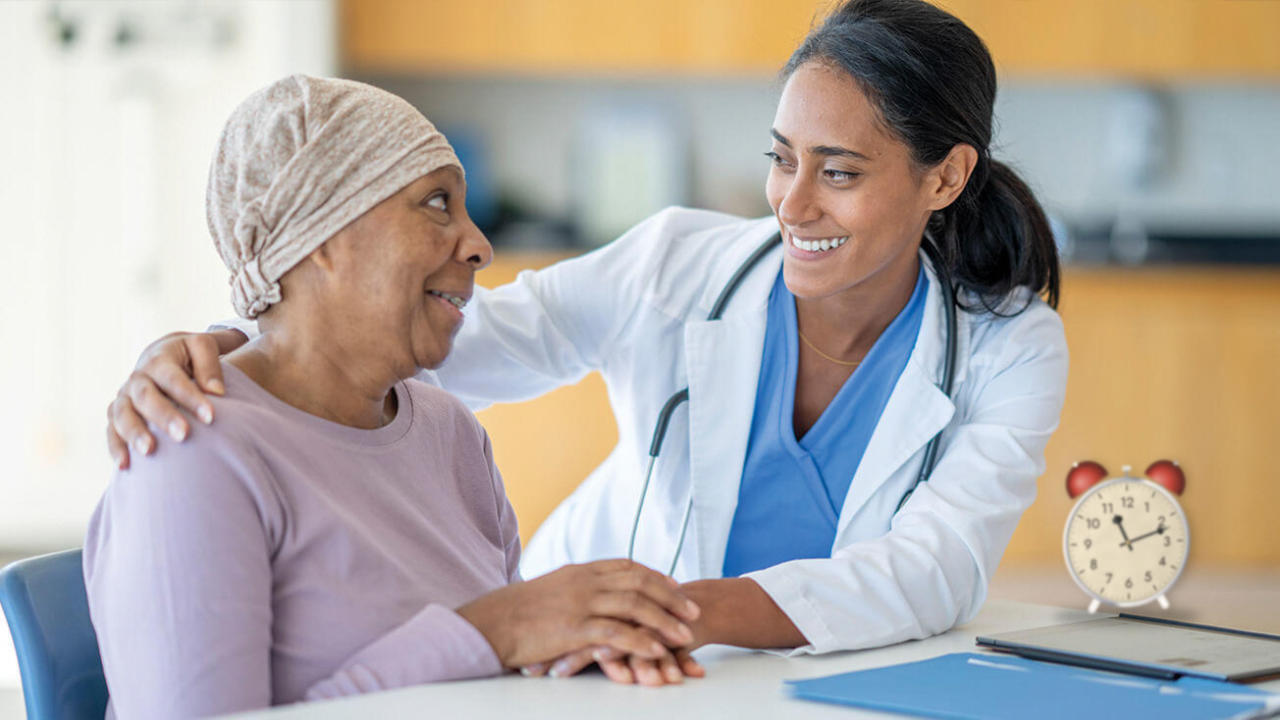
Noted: {"hour": 11, "minute": 12}
